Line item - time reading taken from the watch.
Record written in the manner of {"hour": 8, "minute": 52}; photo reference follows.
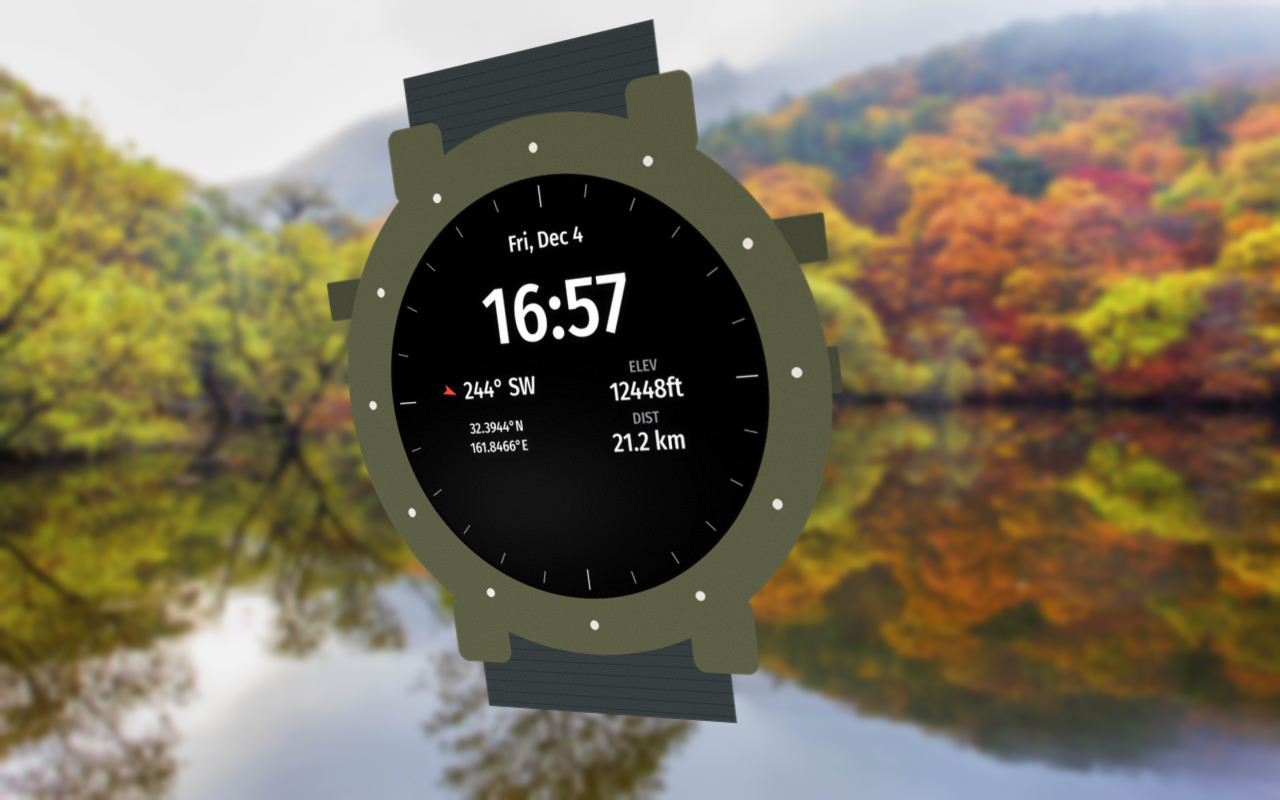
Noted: {"hour": 16, "minute": 57}
